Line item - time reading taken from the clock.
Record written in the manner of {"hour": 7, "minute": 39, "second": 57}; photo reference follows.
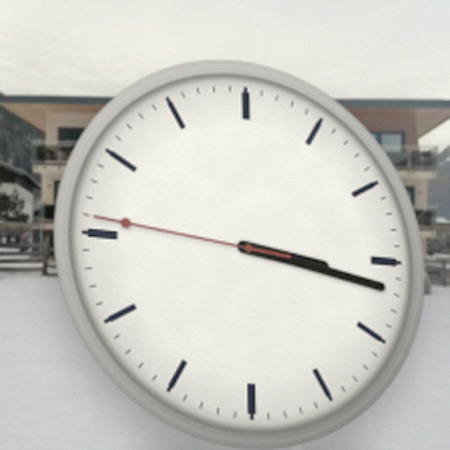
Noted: {"hour": 3, "minute": 16, "second": 46}
